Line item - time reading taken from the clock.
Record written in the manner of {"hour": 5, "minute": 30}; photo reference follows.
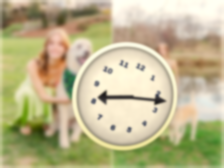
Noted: {"hour": 8, "minute": 12}
